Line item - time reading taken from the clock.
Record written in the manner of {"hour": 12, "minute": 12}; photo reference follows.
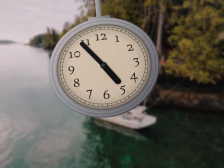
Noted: {"hour": 4, "minute": 54}
